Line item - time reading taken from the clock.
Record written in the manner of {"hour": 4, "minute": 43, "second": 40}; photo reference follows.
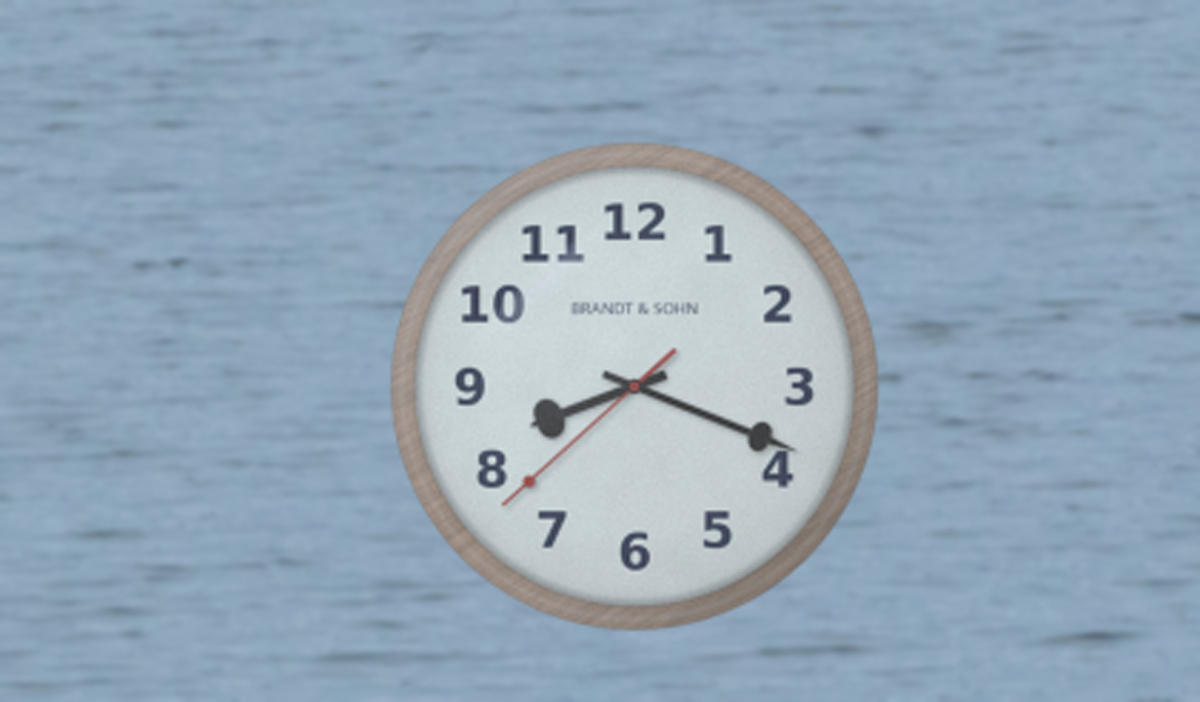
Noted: {"hour": 8, "minute": 18, "second": 38}
